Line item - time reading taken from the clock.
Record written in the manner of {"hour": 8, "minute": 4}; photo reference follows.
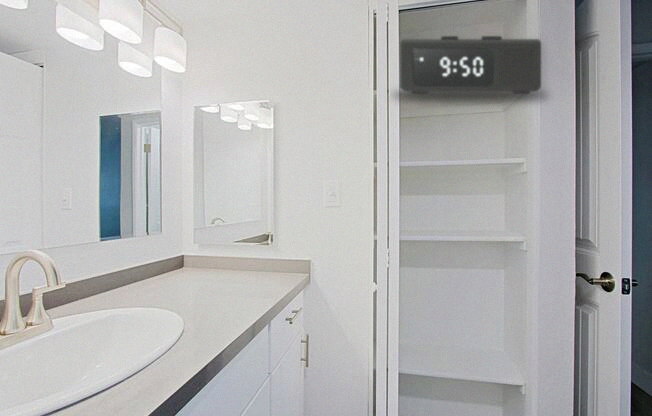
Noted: {"hour": 9, "minute": 50}
